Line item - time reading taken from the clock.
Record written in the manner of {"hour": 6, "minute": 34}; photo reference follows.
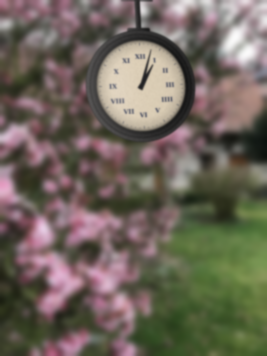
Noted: {"hour": 1, "minute": 3}
